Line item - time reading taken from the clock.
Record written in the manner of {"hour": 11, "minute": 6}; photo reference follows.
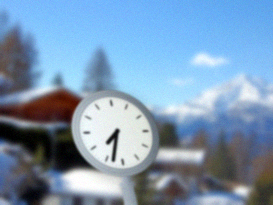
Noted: {"hour": 7, "minute": 33}
